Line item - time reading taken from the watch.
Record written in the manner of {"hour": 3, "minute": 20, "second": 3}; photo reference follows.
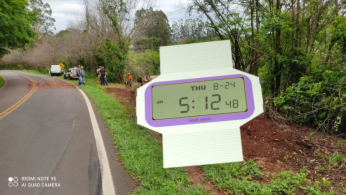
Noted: {"hour": 5, "minute": 12, "second": 48}
